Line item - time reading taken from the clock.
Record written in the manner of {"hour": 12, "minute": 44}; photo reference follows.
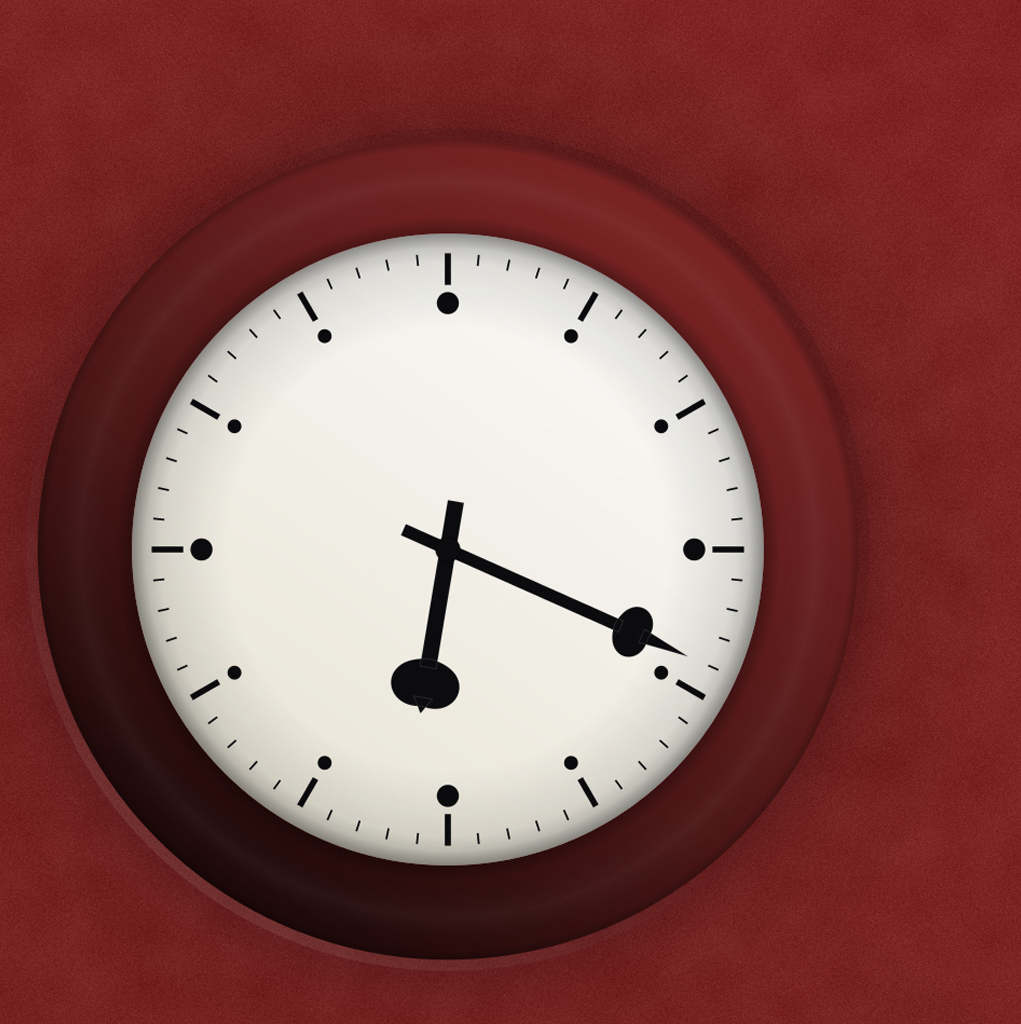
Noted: {"hour": 6, "minute": 19}
